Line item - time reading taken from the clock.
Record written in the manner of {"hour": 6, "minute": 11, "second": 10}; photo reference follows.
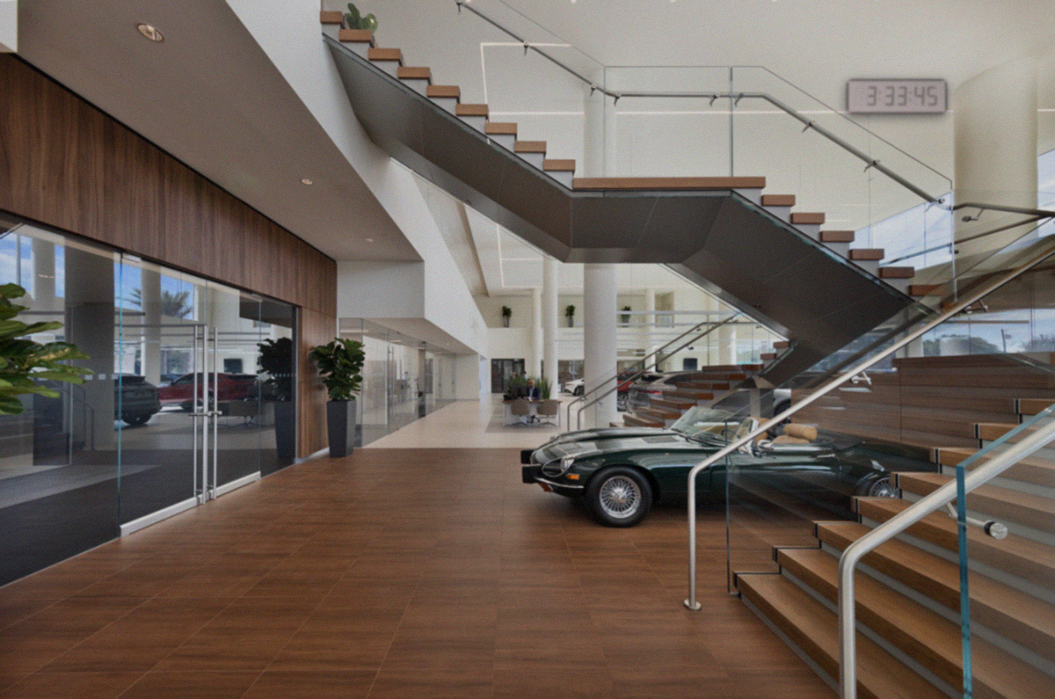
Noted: {"hour": 3, "minute": 33, "second": 45}
